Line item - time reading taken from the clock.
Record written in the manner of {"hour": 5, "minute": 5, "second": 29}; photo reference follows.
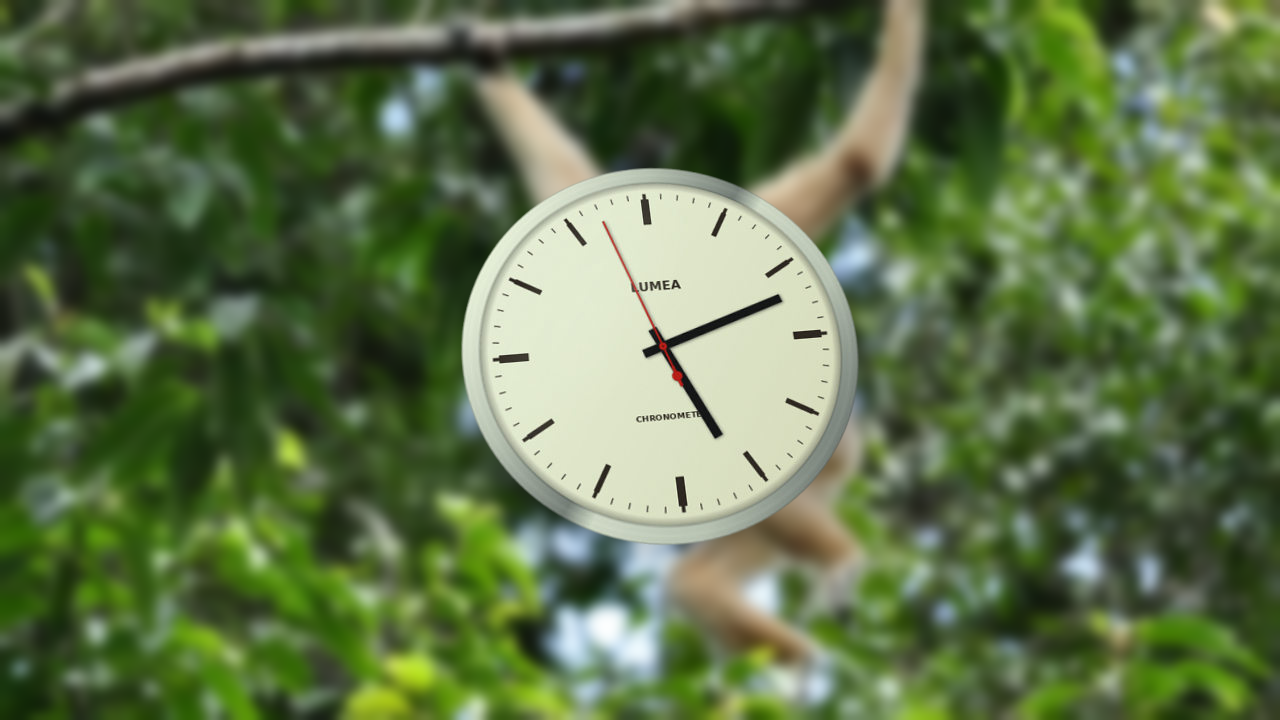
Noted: {"hour": 5, "minute": 11, "second": 57}
